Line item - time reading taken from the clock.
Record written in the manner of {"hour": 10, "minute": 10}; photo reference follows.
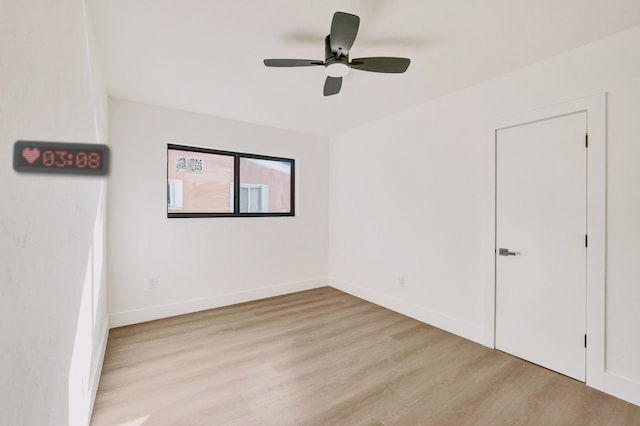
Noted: {"hour": 3, "minute": 8}
